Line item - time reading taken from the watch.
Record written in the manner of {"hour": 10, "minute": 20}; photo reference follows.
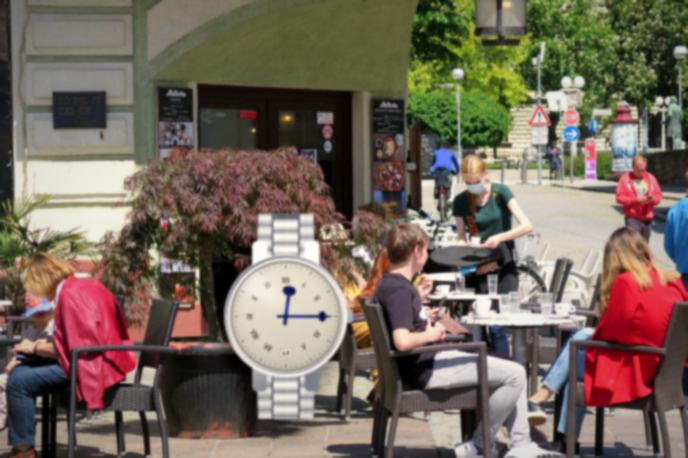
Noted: {"hour": 12, "minute": 15}
